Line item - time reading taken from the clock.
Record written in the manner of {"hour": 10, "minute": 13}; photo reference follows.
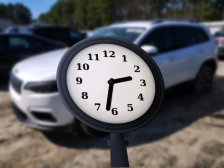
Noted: {"hour": 2, "minute": 32}
